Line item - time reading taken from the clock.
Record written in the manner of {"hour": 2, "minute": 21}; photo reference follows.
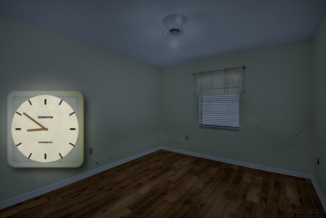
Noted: {"hour": 8, "minute": 51}
